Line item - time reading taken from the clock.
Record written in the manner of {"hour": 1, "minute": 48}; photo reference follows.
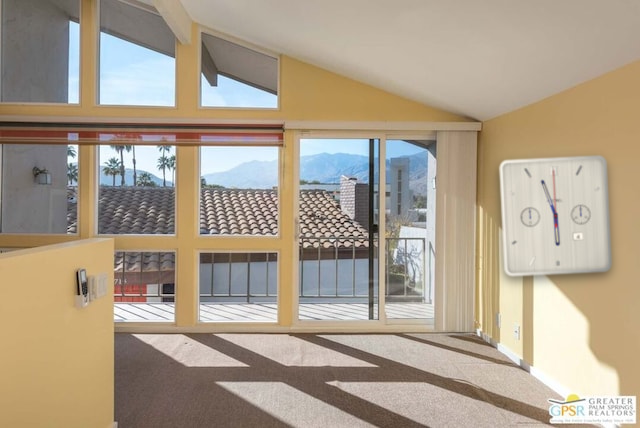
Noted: {"hour": 5, "minute": 57}
